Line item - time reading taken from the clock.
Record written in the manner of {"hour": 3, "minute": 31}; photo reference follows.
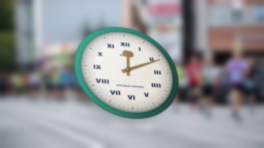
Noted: {"hour": 12, "minute": 11}
